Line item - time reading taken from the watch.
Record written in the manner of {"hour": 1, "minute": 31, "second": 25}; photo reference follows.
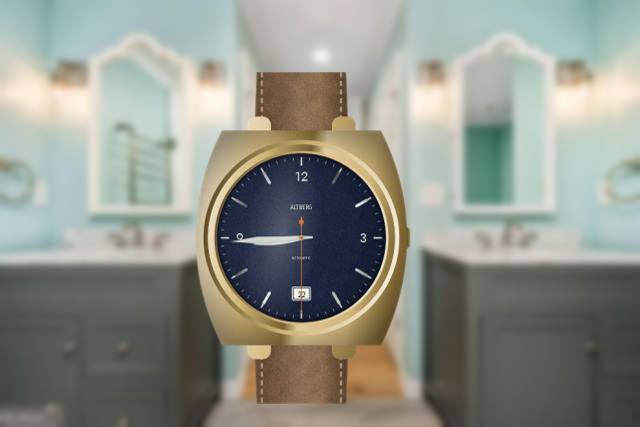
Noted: {"hour": 8, "minute": 44, "second": 30}
